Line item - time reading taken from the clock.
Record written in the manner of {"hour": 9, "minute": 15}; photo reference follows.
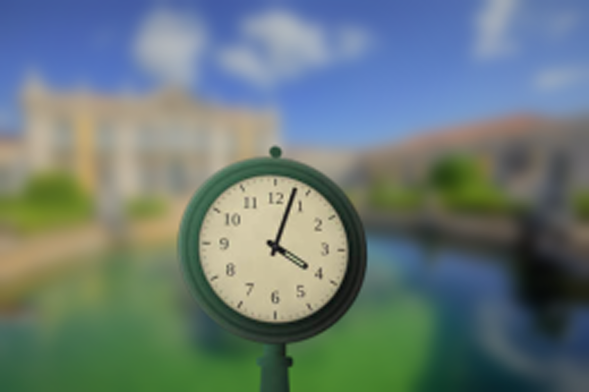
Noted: {"hour": 4, "minute": 3}
